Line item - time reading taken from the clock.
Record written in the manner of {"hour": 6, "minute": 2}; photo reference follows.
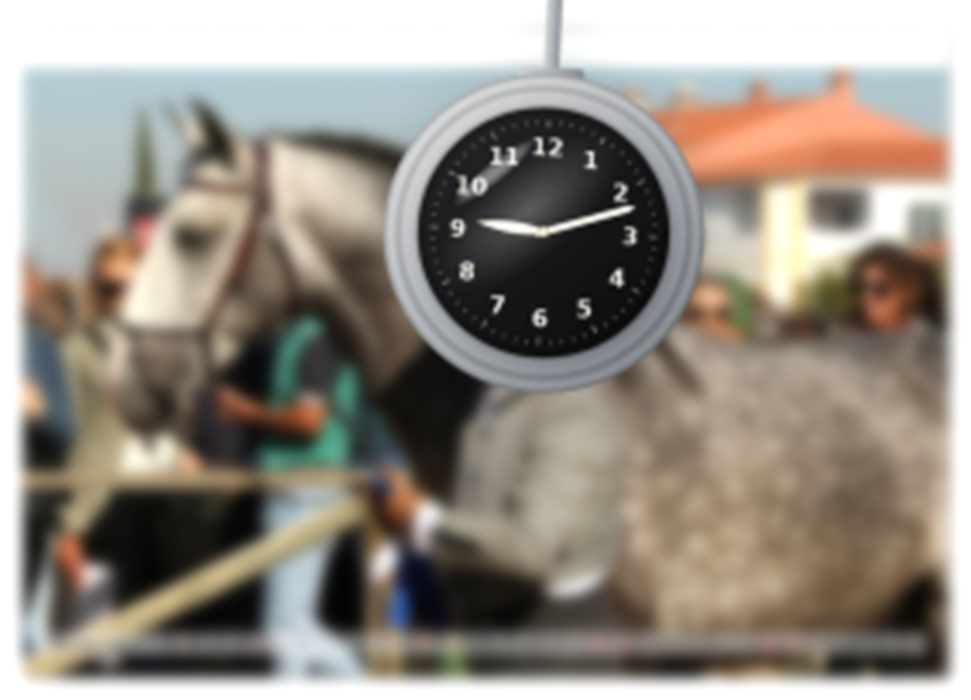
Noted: {"hour": 9, "minute": 12}
